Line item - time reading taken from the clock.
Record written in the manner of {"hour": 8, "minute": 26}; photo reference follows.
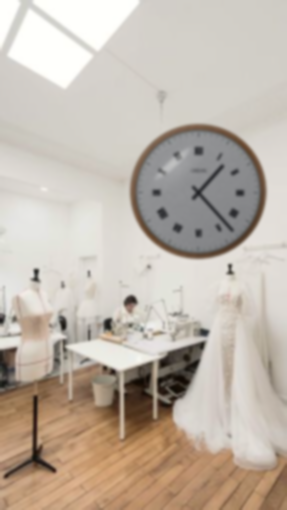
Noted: {"hour": 1, "minute": 23}
